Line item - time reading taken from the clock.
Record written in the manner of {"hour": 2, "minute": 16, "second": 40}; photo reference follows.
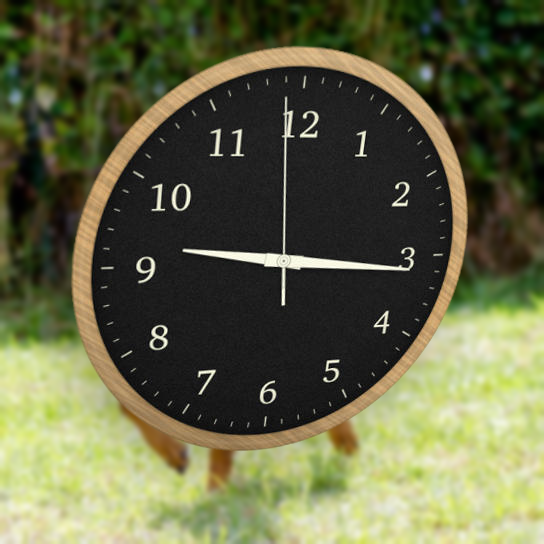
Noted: {"hour": 9, "minute": 15, "second": 59}
